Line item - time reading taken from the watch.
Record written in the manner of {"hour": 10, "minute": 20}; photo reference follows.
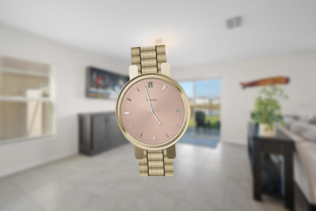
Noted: {"hour": 4, "minute": 58}
